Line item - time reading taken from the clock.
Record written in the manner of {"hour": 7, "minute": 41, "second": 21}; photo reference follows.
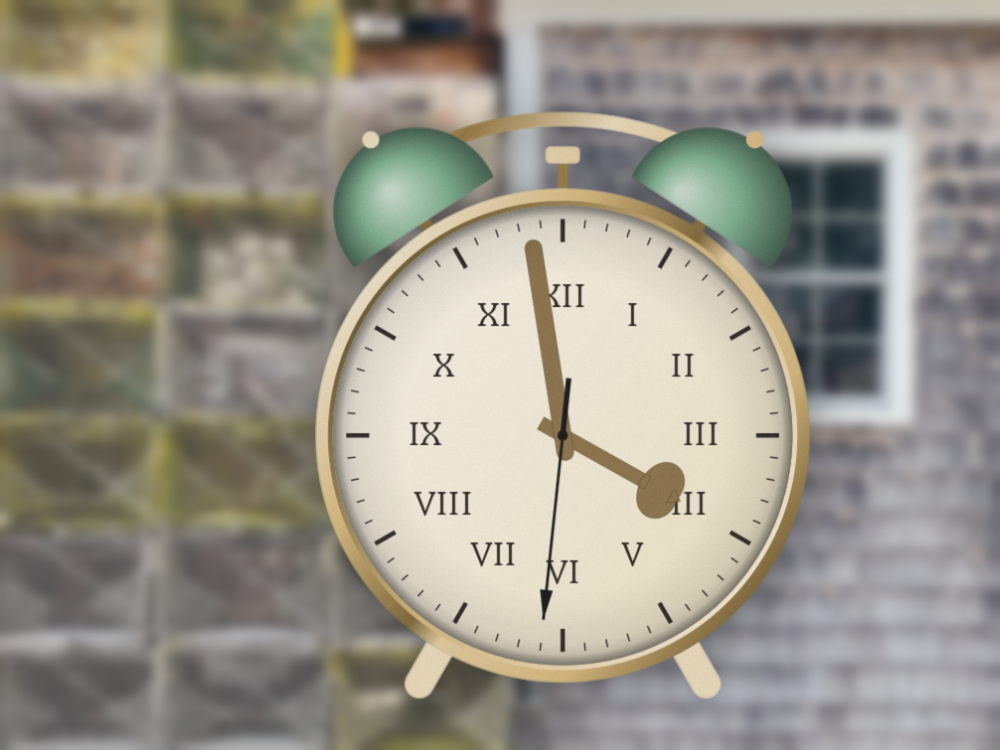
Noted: {"hour": 3, "minute": 58, "second": 31}
